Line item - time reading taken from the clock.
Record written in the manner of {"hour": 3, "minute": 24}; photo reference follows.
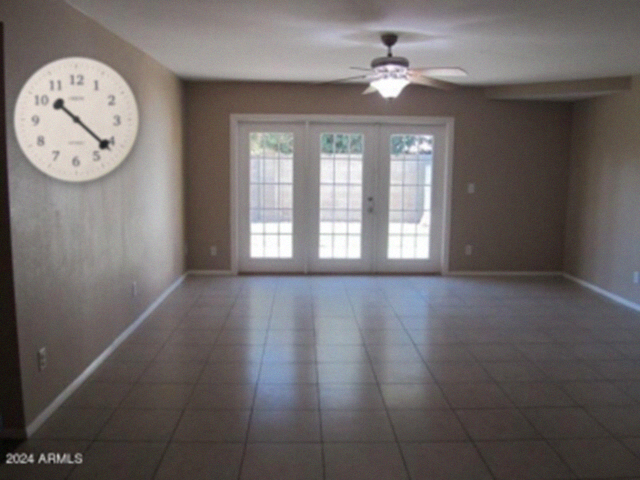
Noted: {"hour": 10, "minute": 22}
